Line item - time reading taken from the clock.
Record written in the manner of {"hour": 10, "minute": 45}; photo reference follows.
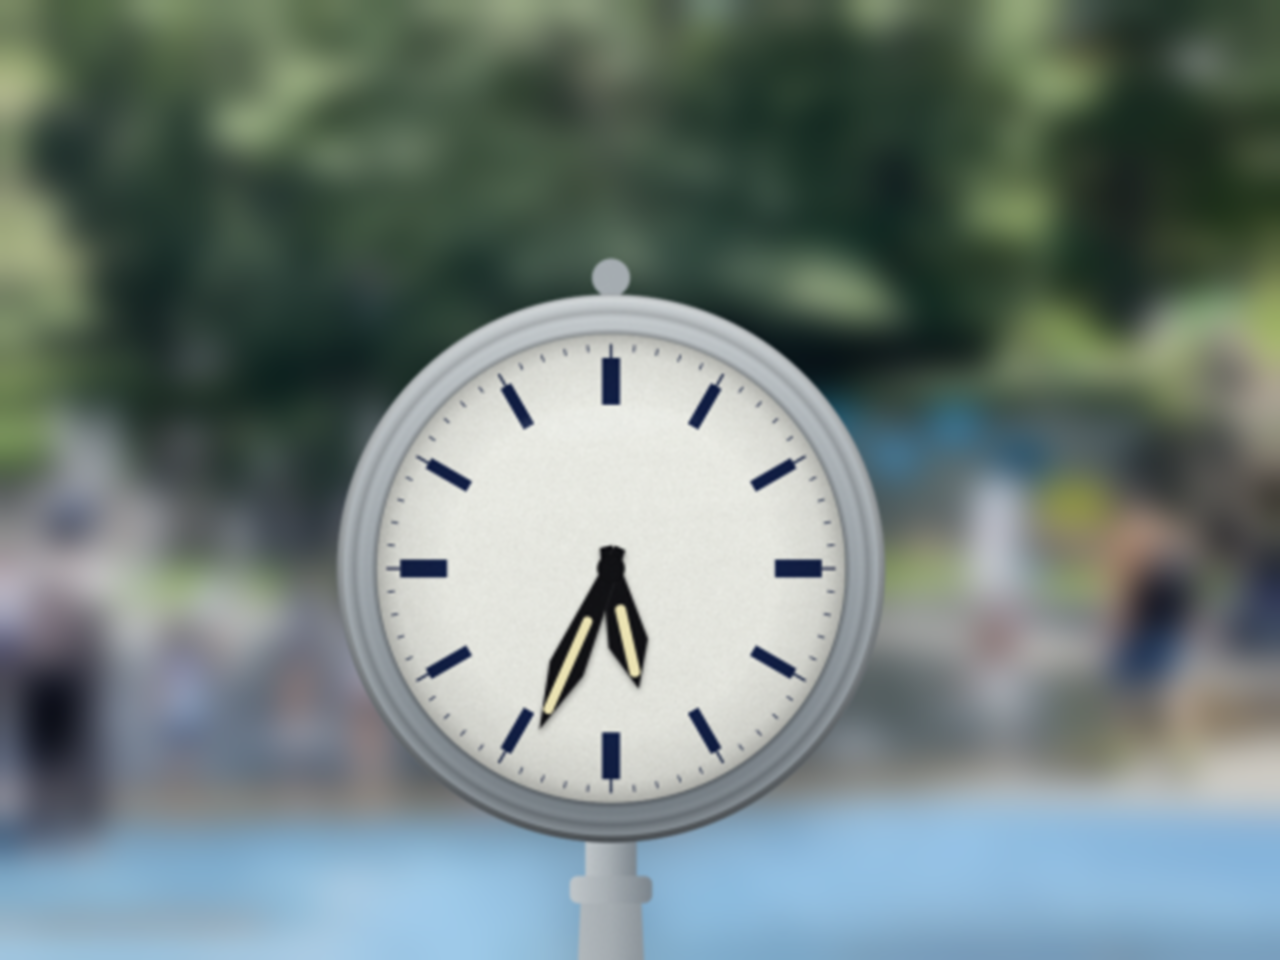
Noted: {"hour": 5, "minute": 34}
